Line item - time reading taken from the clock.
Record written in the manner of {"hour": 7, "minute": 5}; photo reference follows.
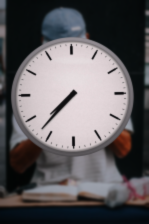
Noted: {"hour": 7, "minute": 37}
